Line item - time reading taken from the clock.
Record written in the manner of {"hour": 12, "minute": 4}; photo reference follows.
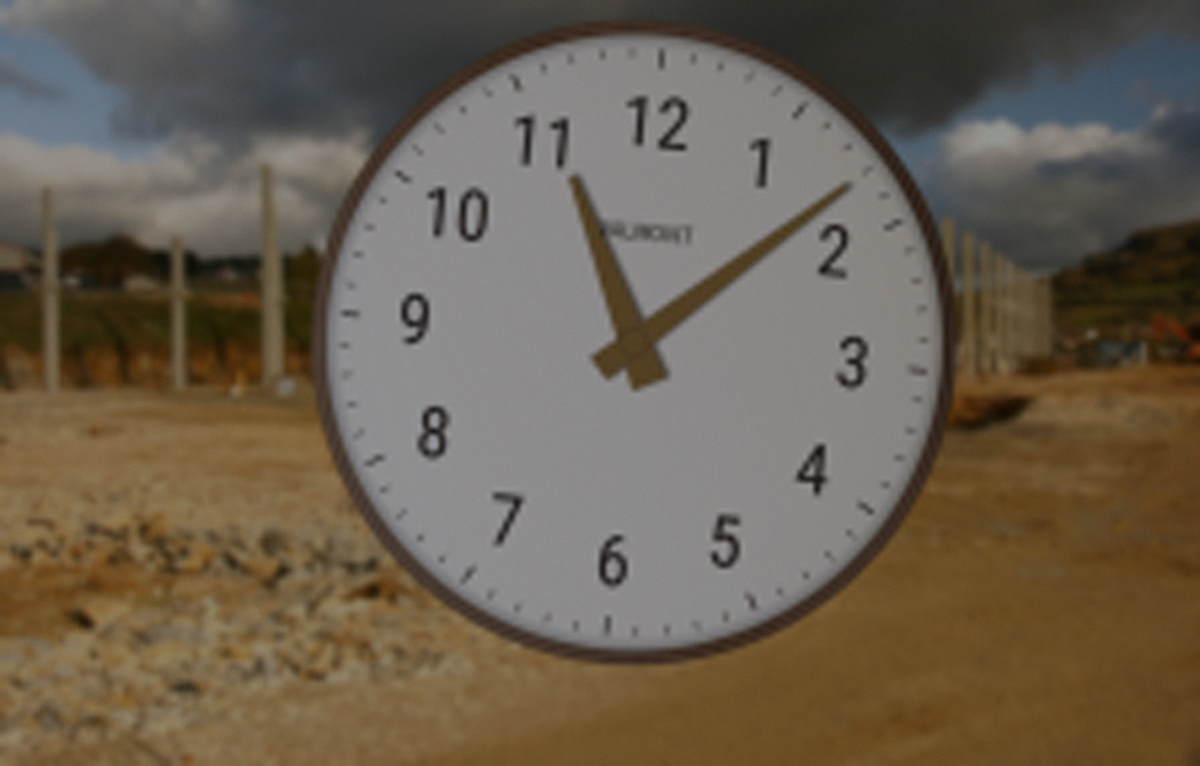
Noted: {"hour": 11, "minute": 8}
